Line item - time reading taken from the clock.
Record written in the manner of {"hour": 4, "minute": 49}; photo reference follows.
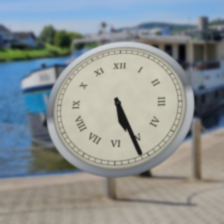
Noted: {"hour": 5, "minute": 26}
